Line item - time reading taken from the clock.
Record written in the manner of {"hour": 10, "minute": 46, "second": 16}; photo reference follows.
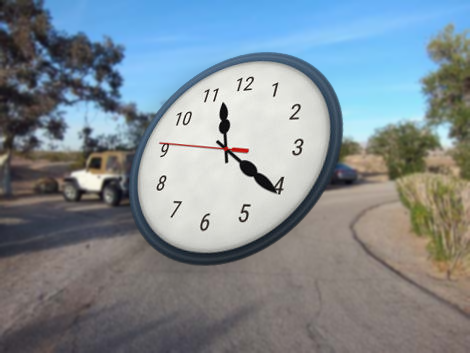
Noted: {"hour": 11, "minute": 20, "second": 46}
